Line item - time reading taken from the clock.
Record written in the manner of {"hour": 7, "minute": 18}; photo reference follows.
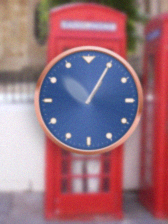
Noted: {"hour": 1, "minute": 5}
